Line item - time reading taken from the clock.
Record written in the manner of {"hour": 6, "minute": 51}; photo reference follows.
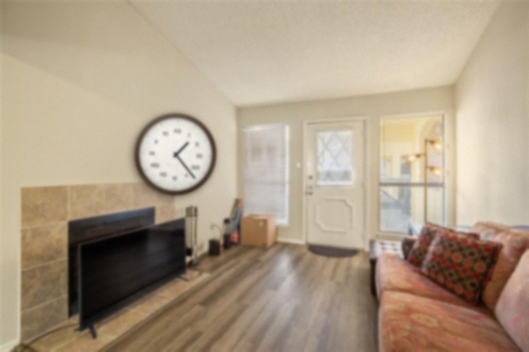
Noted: {"hour": 1, "minute": 23}
